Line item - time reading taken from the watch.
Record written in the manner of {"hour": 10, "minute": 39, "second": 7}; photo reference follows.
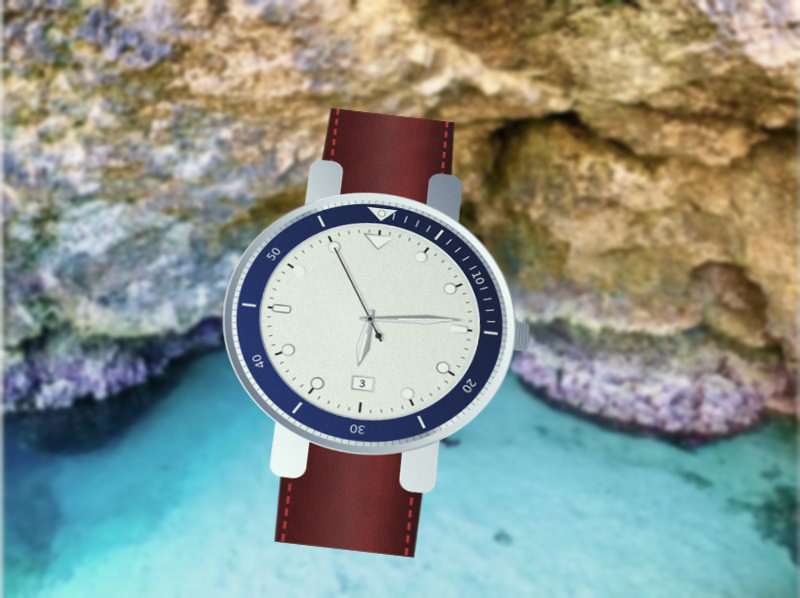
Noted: {"hour": 6, "minute": 13, "second": 55}
